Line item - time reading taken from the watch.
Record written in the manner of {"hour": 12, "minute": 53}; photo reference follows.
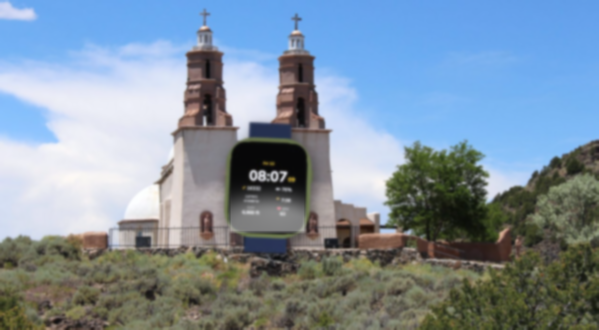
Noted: {"hour": 8, "minute": 7}
